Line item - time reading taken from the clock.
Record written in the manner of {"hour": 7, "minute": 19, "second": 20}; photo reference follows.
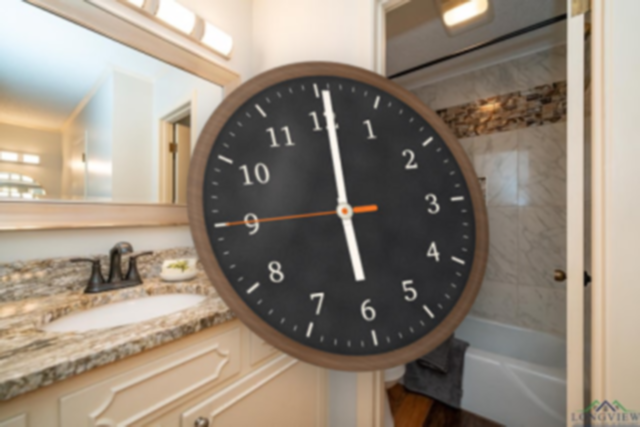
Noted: {"hour": 6, "minute": 0, "second": 45}
